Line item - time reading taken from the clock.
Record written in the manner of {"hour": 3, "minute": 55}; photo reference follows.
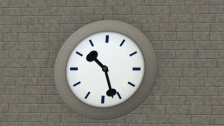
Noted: {"hour": 10, "minute": 27}
